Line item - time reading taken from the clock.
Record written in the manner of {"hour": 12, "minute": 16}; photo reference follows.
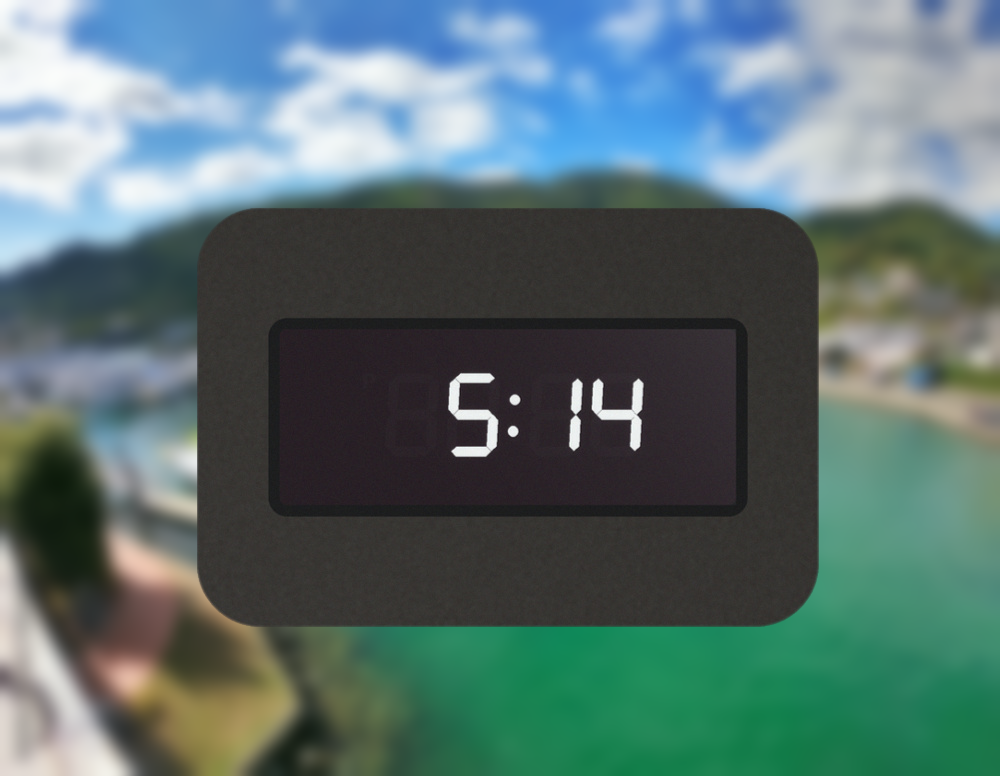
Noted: {"hour": 5, "minute": 14}
